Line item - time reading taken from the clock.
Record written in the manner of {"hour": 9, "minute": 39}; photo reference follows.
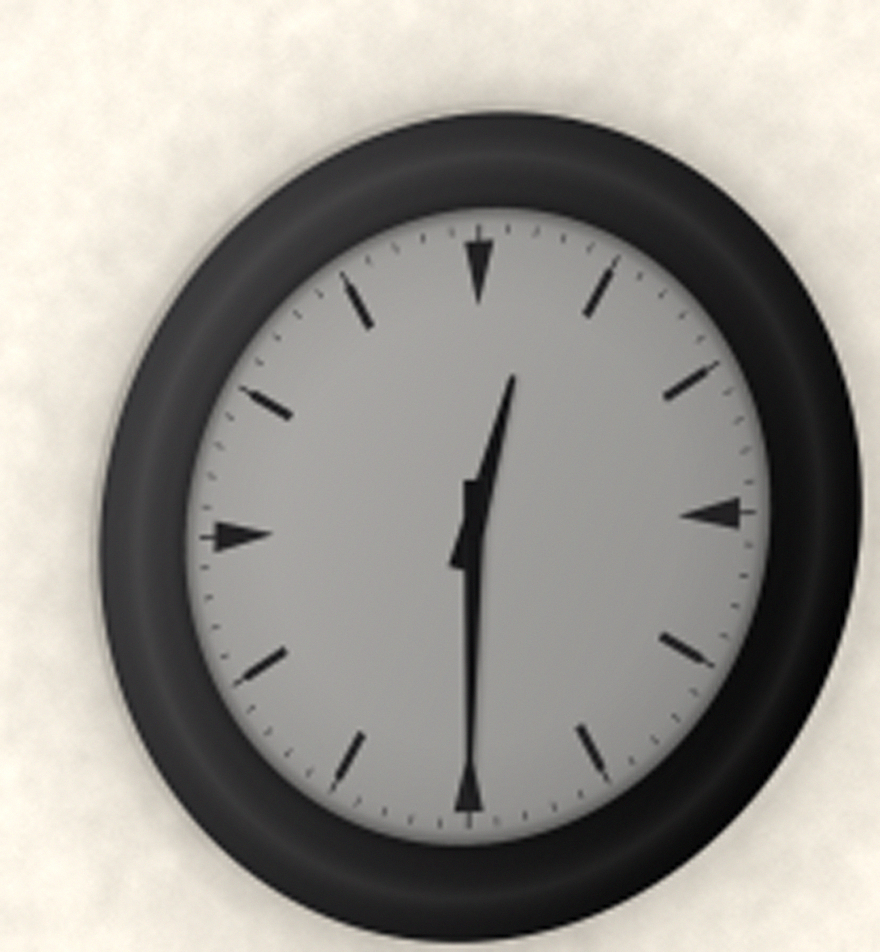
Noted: {"hour": 12, "minute": 30}
